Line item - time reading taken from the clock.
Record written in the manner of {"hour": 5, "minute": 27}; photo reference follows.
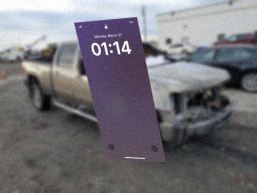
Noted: {"hour": 1, "minute": 14}
